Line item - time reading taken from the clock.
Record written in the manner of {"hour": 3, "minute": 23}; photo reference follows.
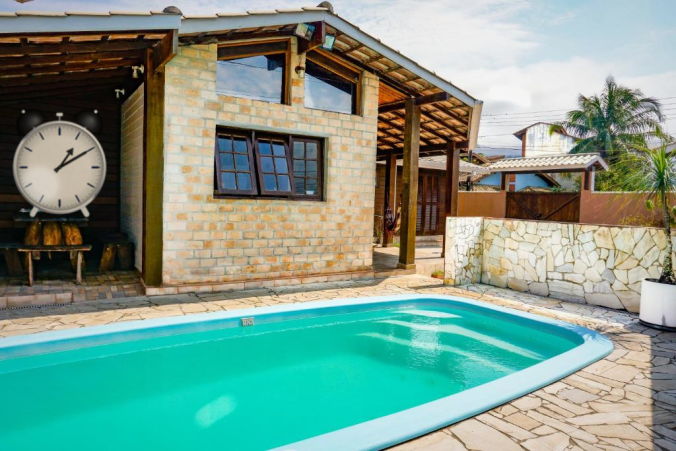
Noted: {"hour": 1, "minute": 10}
